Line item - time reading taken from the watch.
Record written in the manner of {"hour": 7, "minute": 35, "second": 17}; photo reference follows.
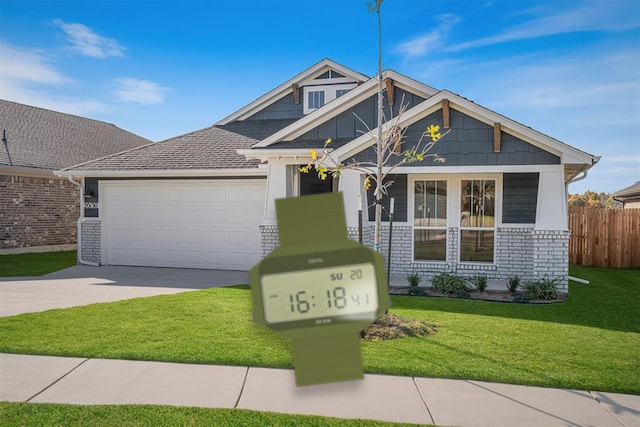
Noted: {"hour": 16, "minute": 18, "second": 41}
